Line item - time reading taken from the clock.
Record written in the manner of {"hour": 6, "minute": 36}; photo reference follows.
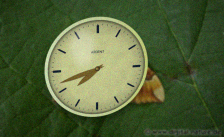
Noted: {"hour": 7, "minute": 42}
